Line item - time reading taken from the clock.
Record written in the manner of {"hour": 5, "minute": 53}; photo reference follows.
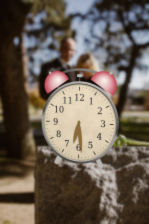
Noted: {"hour": 6, "minute": 29}
